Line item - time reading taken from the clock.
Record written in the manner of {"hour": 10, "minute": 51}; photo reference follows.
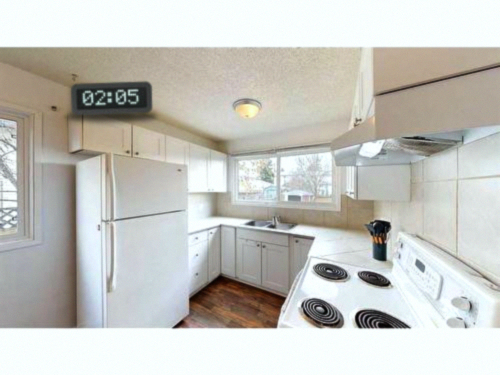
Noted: {"hour": 2, "minute": 5}
